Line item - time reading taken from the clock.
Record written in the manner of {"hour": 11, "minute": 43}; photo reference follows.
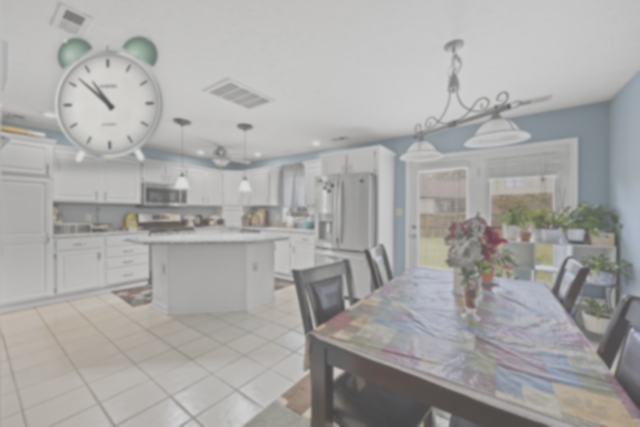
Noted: {"hour": 10, "minute": 52}
